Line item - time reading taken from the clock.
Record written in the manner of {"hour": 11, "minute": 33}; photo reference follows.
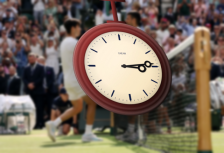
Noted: {"hour": 3, "minute": 14}
